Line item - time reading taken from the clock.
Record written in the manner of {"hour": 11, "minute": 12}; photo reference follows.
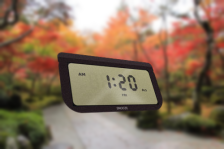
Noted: {"hour": 1, "minute": 20}
